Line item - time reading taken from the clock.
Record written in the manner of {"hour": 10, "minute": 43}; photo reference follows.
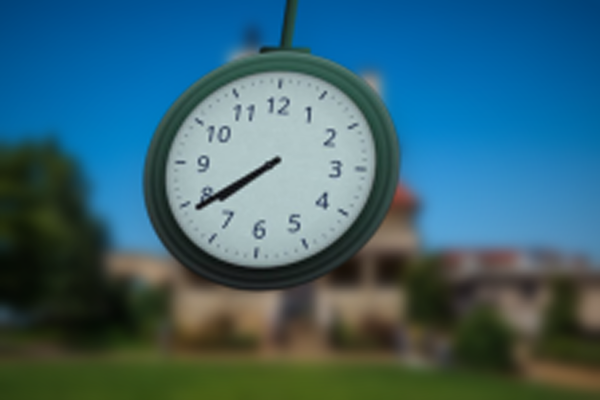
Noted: {"hour": 7, "minute": 39}
